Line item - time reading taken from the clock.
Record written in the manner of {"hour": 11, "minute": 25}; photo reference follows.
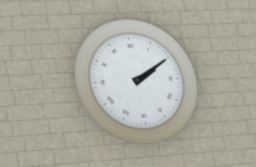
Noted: {"hour": 2, "minute": 10}
